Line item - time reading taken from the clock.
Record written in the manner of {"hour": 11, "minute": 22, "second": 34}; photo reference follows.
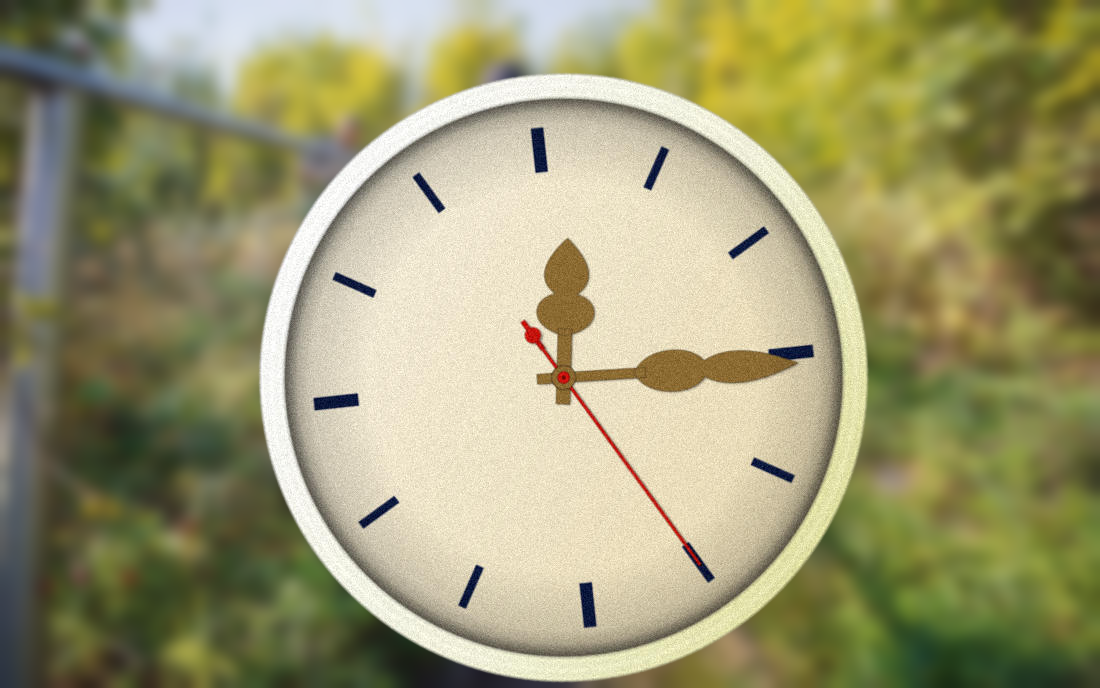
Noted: {"hour": 12, "minute": 15, "second": 25}
